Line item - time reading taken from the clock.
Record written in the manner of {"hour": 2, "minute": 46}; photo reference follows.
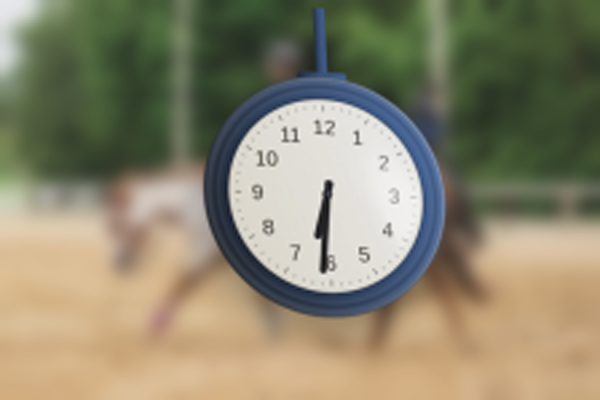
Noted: {"hour": 6, "minute": 31}
